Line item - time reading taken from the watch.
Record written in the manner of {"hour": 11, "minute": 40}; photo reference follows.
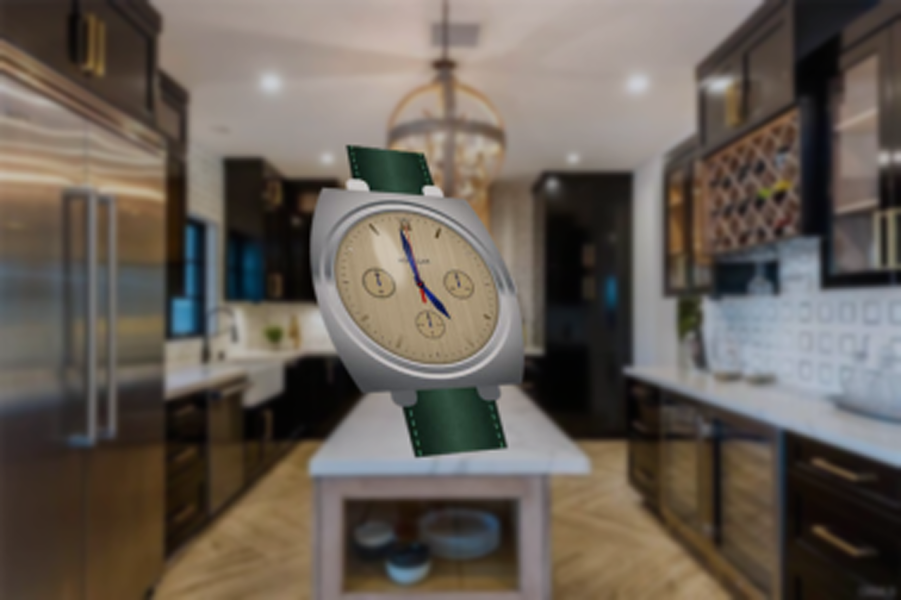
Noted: {"hour": 4, "minute": 59}
